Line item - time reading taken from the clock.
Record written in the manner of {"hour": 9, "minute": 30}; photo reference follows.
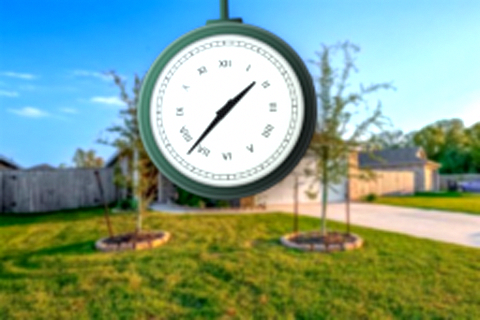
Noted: {"hour": 1, "minute": 37}
